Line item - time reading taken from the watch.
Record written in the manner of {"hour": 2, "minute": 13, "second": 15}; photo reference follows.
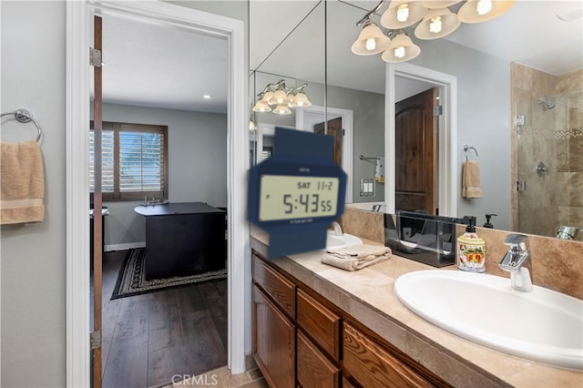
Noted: {"hour": 5, "minute": 43, "second": 55}
